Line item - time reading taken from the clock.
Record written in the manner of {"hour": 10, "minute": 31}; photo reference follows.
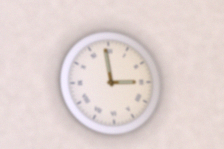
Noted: {"hour": 2, "minute": 59}
